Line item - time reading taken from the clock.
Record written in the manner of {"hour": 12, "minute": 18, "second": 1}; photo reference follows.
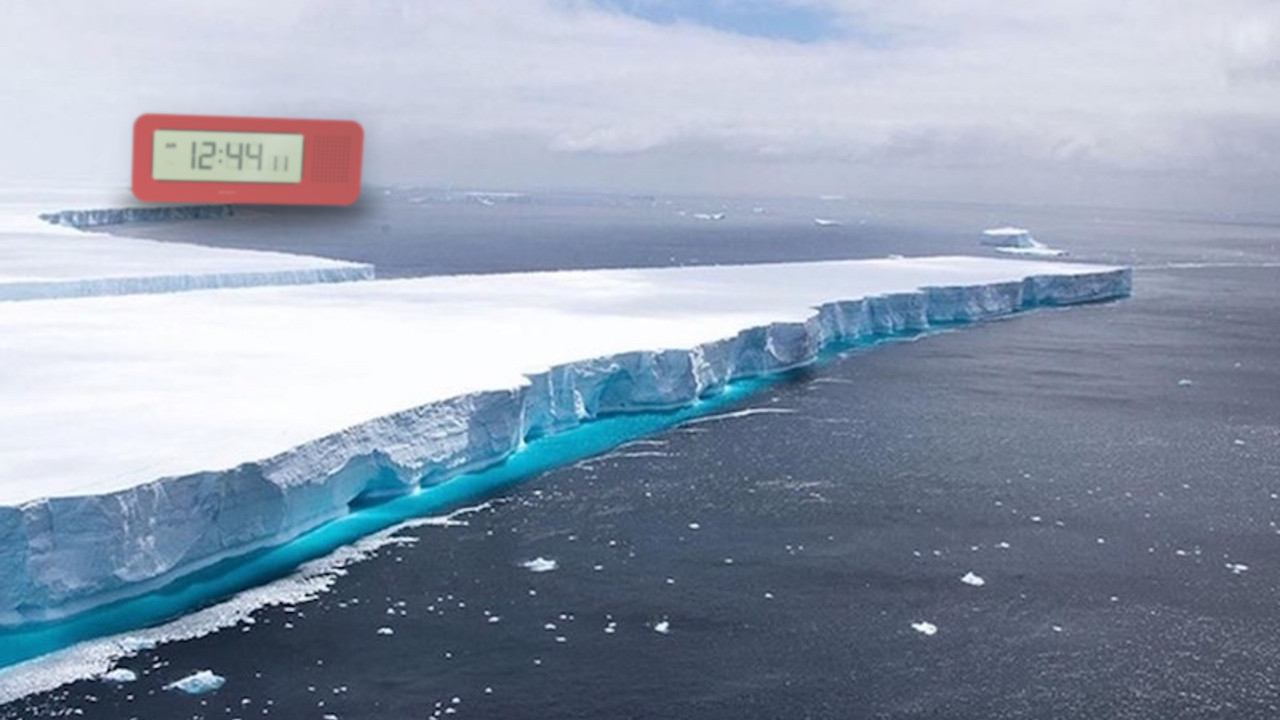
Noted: {"hour": 12, "minute": 44, "second": 11}
